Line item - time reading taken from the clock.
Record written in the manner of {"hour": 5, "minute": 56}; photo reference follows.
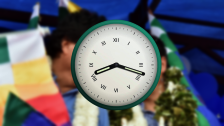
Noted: {"hour": 8, "minute": 18}
